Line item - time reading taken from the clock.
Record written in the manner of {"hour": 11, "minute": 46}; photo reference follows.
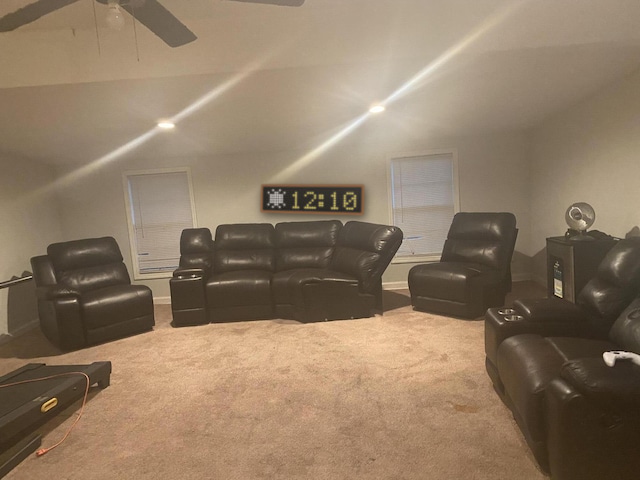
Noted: {"hour": 12, "minute": 10}
